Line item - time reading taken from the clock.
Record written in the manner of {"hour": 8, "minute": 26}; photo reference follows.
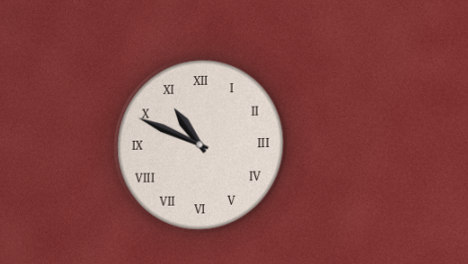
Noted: {"hour": 10, "minute": 49}
